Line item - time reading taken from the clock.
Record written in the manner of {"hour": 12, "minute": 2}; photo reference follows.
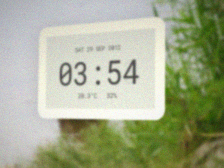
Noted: {"hour": 3, "minute": 54}
